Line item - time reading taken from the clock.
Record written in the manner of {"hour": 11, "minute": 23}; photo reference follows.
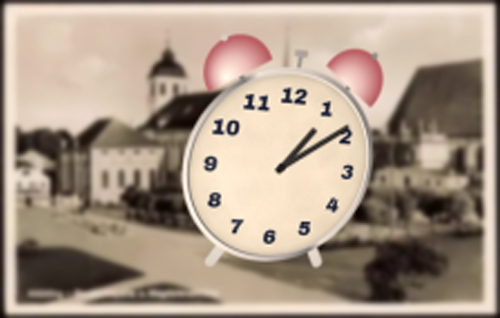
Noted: {"hour": 1, "minute": 9}
